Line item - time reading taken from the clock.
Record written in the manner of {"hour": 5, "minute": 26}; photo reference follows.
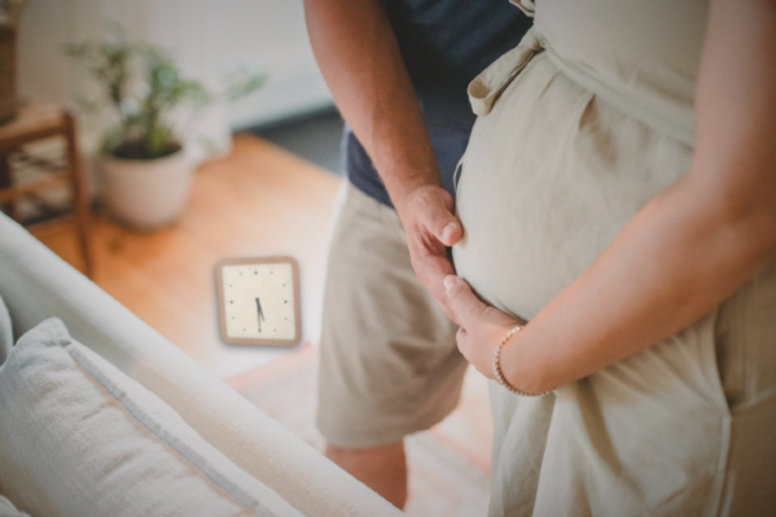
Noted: {"hour": 5, "minute": 30}
